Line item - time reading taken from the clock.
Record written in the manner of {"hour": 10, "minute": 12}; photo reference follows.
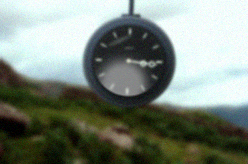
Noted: {"hour": 3, "minute": 16}
